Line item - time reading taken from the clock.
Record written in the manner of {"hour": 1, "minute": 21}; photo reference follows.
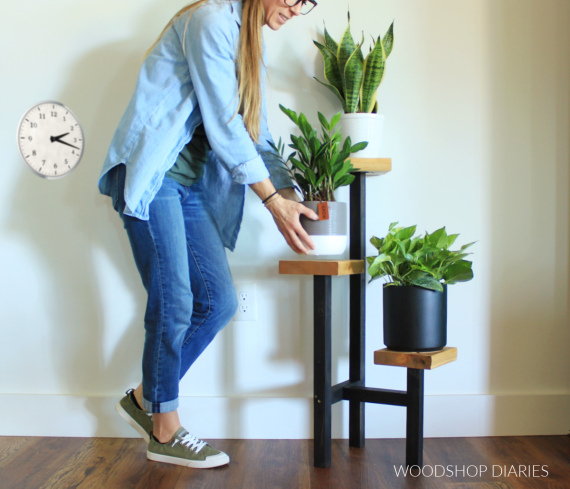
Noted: {"hour": 2, "minute": 18}
